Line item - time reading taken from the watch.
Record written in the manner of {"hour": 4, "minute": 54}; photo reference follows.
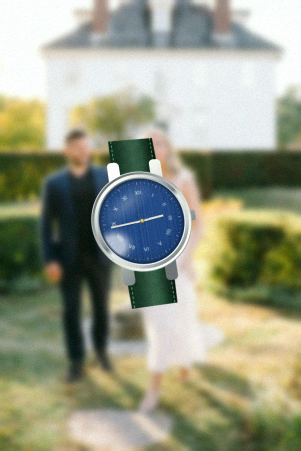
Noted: {"hour": 2, "minute": 44}
